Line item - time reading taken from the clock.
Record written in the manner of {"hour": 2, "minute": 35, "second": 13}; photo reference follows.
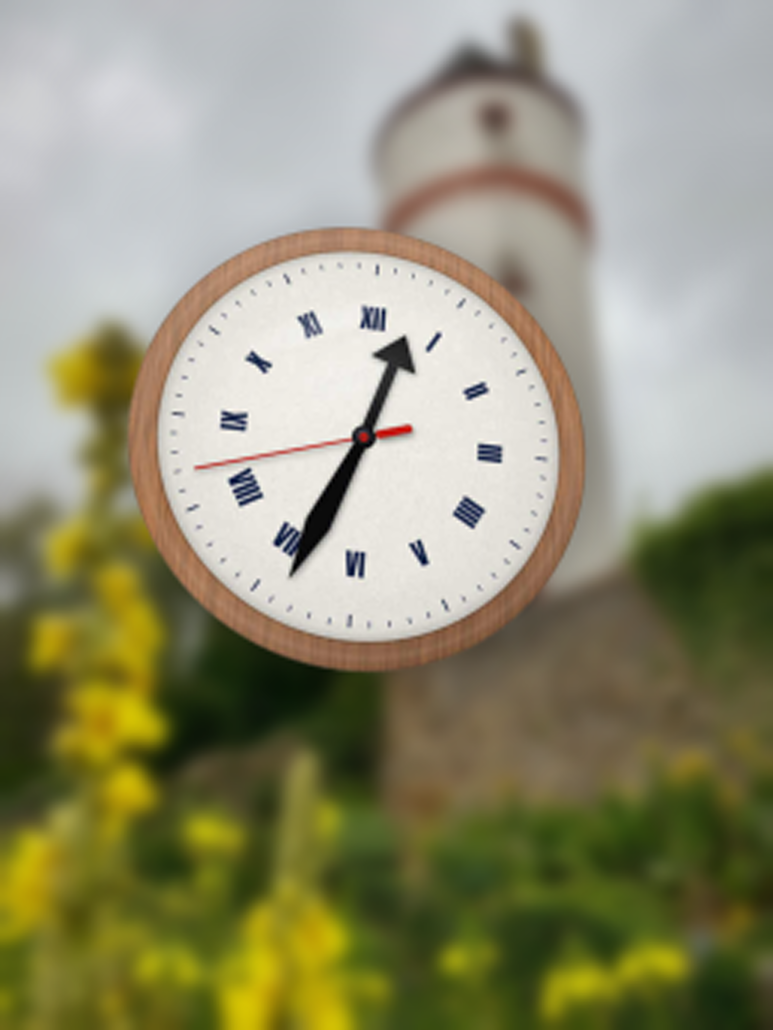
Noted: {"hour": 12, "minute": 33, "second": 42}
